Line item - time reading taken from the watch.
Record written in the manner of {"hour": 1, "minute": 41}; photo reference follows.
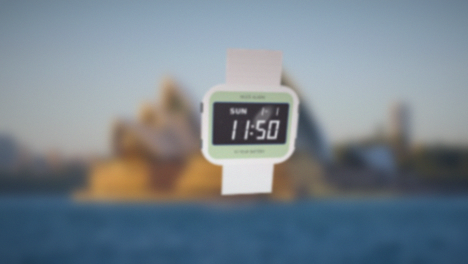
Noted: {"hour": 11, "minute": 50}
